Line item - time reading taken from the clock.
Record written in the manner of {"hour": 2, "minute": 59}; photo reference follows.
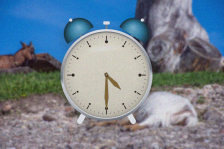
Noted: {"hour": 4, "minute": 30}
